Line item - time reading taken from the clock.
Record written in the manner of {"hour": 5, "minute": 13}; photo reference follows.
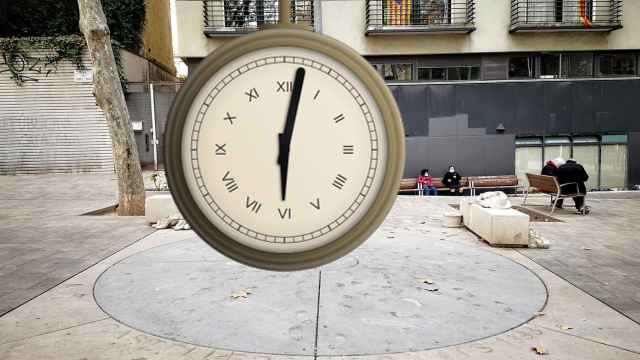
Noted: {"hour": 6, "minute": 2}
